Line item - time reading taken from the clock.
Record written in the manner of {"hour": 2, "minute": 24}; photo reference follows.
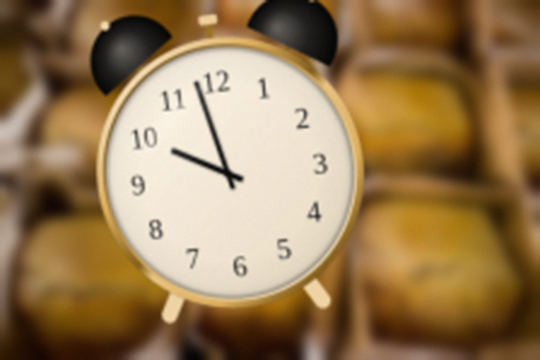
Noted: {"hour": 9, "minute": 58}
